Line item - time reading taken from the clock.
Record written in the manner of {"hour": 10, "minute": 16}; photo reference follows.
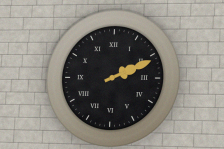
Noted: {"hour": 2, "minute": 11}
